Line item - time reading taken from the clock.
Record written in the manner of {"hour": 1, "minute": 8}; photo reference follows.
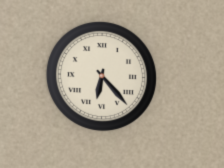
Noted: {"hour": 6, "minute": 23}
